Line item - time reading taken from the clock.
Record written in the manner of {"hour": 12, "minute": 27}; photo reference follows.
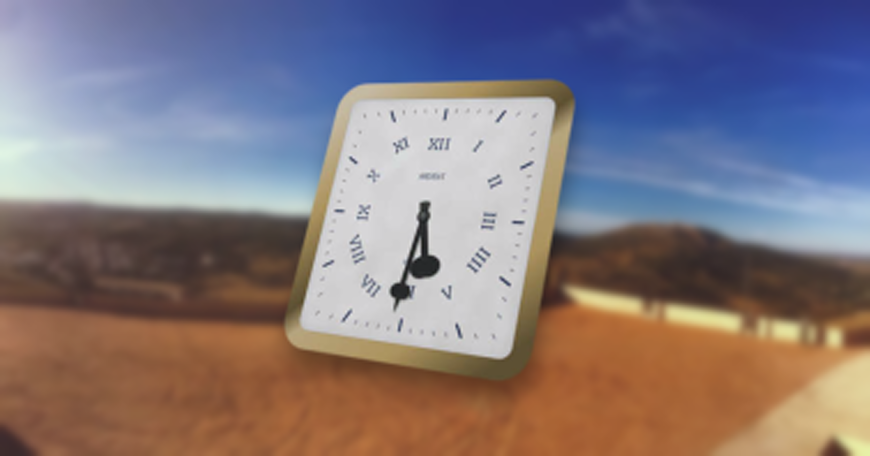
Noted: {"hour": 5, "minute": 31}
